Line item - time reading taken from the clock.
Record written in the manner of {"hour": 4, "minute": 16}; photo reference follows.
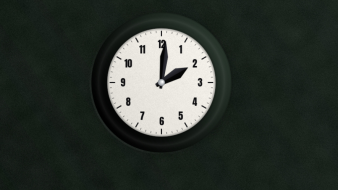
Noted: {"hour": 2, "minute": 1}
